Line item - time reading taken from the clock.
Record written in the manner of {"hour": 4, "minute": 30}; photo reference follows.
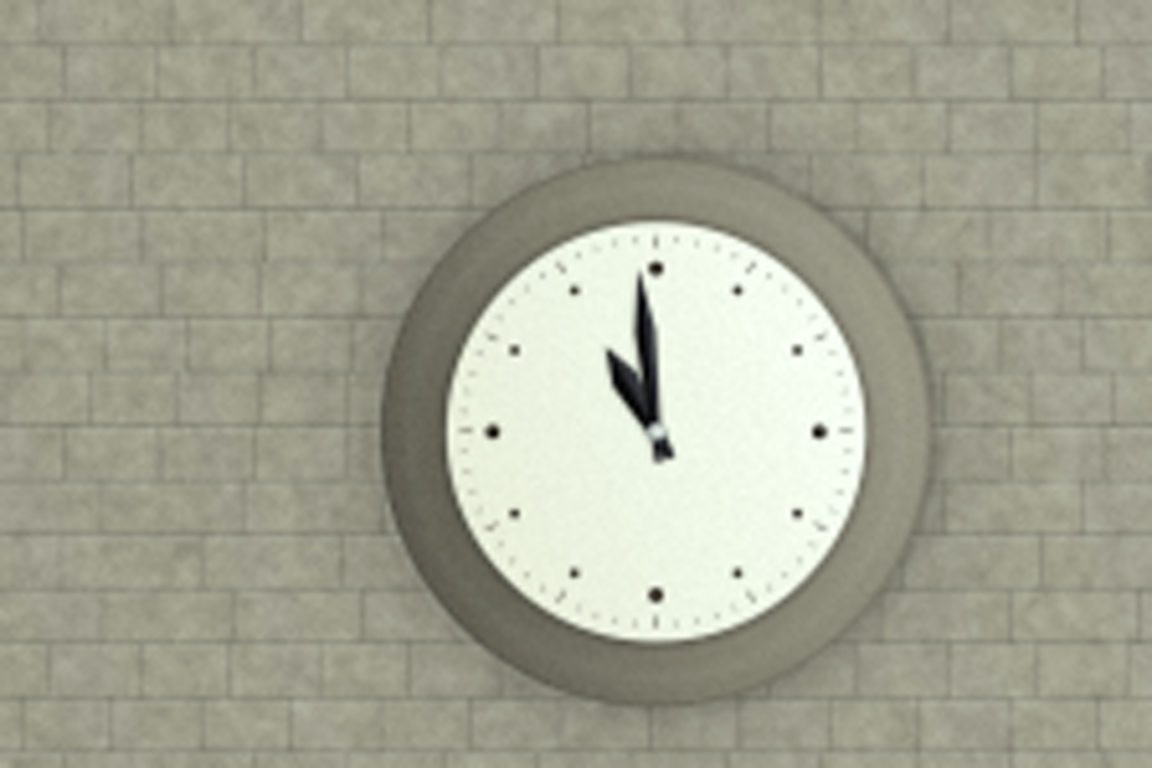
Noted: {"hour": 10, "minute": 59}
